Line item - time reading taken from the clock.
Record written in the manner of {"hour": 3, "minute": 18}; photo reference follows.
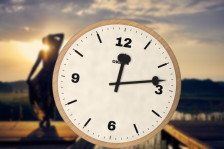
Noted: {"hour": 12, "minute": 13}
